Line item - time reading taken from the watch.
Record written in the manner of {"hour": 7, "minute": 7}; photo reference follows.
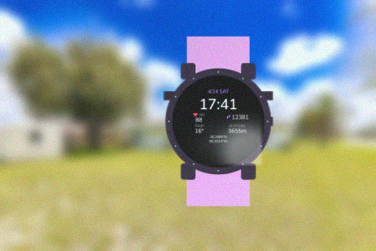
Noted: {"hour": 17, "minute": 41}
